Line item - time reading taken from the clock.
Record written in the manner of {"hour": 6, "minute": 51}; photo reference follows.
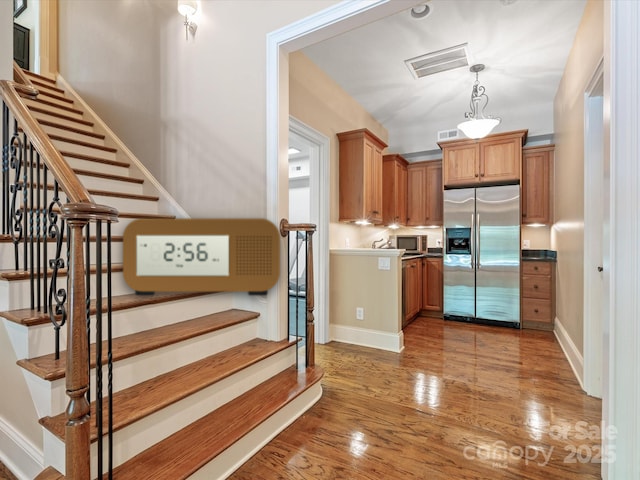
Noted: {"hour": 2, "minute": 56}
